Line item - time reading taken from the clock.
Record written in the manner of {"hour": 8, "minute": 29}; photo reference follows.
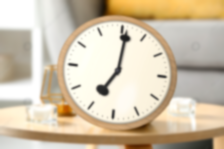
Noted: {"hour": 7, "minute": 1}
